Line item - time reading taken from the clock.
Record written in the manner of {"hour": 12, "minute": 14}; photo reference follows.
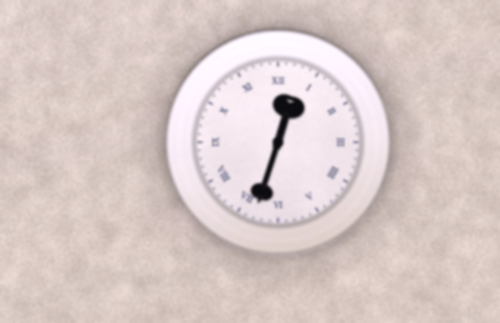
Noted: {"hour": 12, "minute": 33}
